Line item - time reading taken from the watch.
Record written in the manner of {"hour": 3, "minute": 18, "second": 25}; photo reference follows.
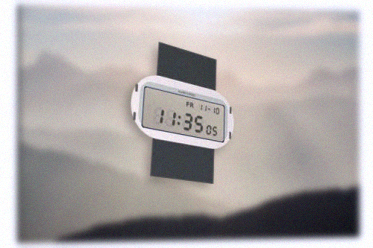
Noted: {"hour": 11, "minute": 35, "second": 5}
